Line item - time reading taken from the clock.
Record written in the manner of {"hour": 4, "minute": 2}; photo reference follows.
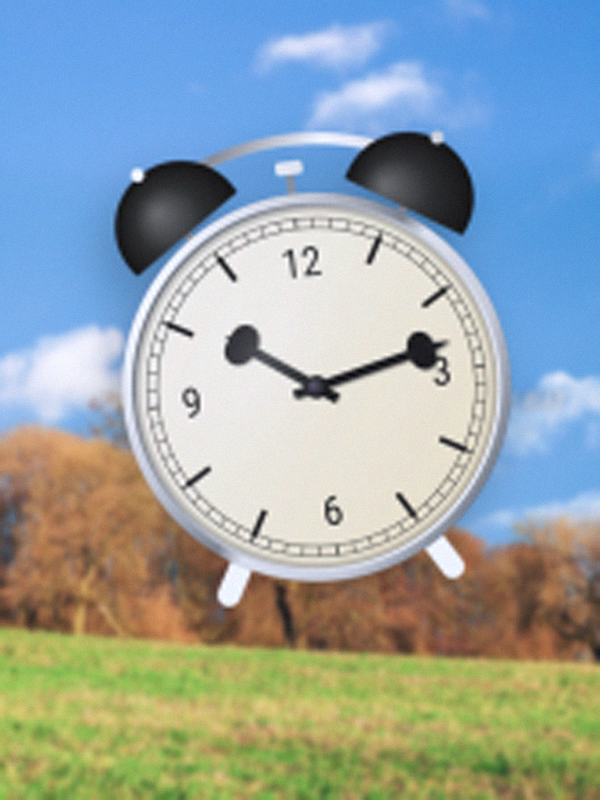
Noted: {"hour": 10, "minute": 13}
